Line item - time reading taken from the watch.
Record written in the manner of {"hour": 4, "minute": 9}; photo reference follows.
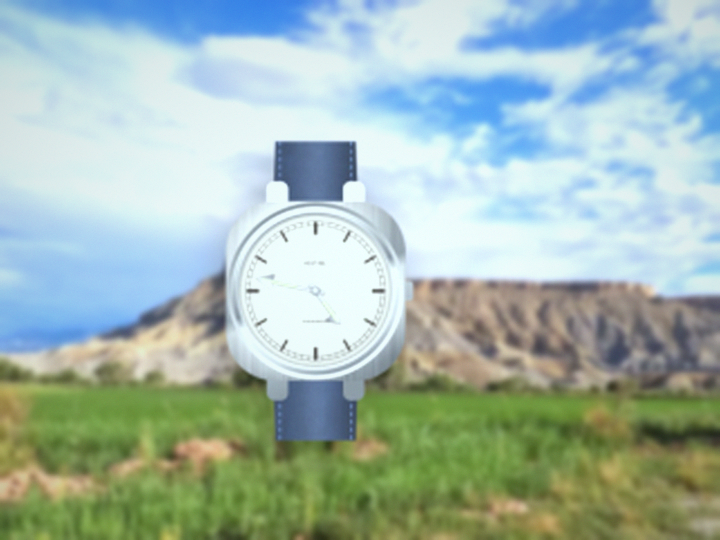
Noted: {"hour": 4, "minute": 47}
